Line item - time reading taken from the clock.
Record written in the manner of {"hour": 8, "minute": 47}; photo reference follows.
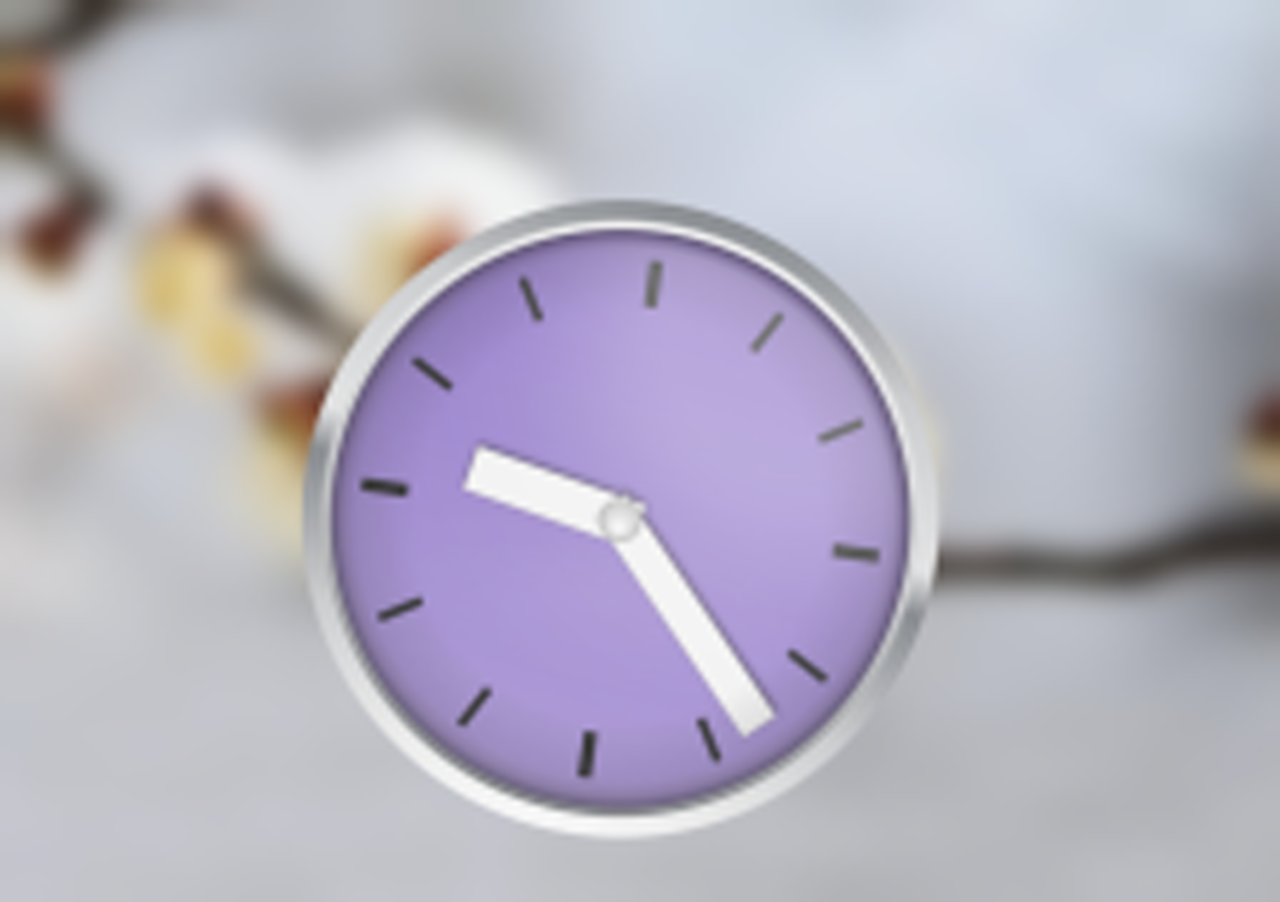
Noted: {"hour": 9, "minute": 23}
